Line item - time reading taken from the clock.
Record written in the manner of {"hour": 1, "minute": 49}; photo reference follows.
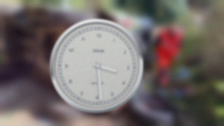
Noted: {"hour": 3, "minute": 29}
